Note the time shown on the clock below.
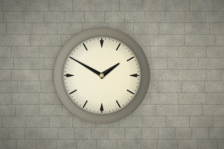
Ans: 1:50
